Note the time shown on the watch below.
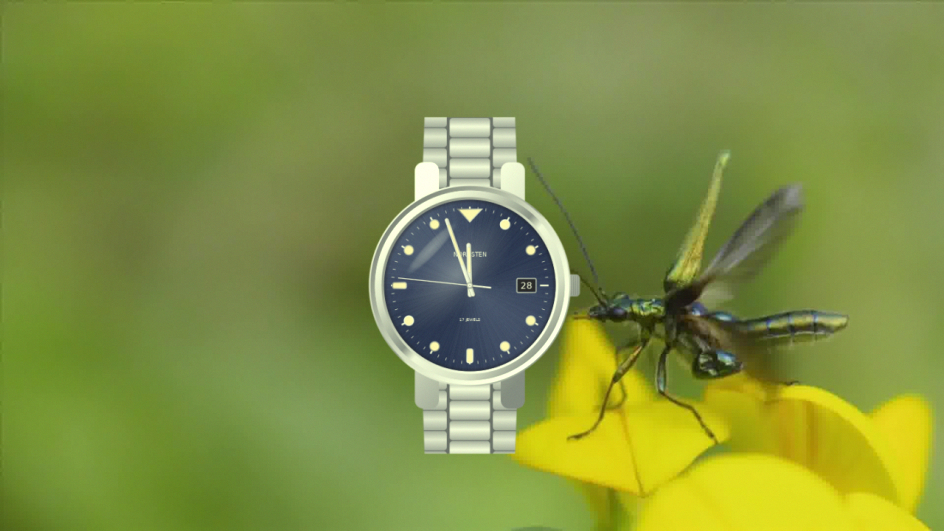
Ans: 11:56:46
